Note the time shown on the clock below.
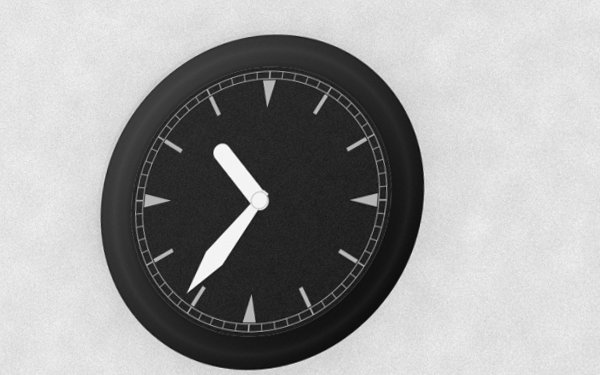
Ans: 10:36
